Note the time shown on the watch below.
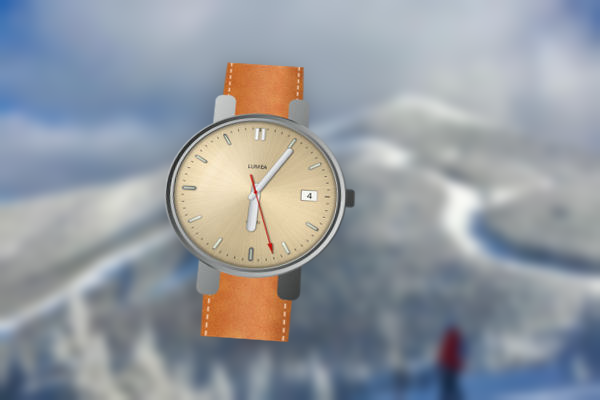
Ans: 6:05:27
